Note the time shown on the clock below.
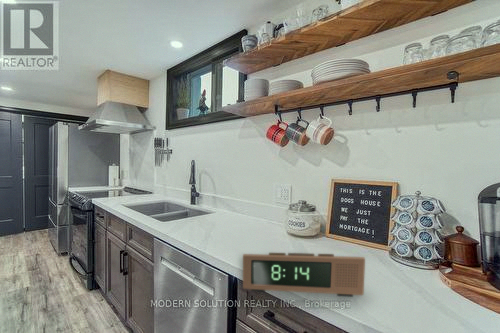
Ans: 8:14
